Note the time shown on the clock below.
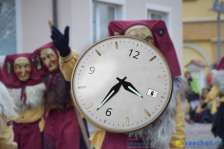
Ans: 3:33
